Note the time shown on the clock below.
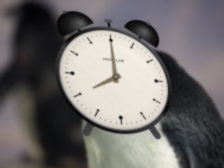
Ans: 8:00
